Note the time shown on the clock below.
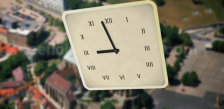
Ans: 8:58
